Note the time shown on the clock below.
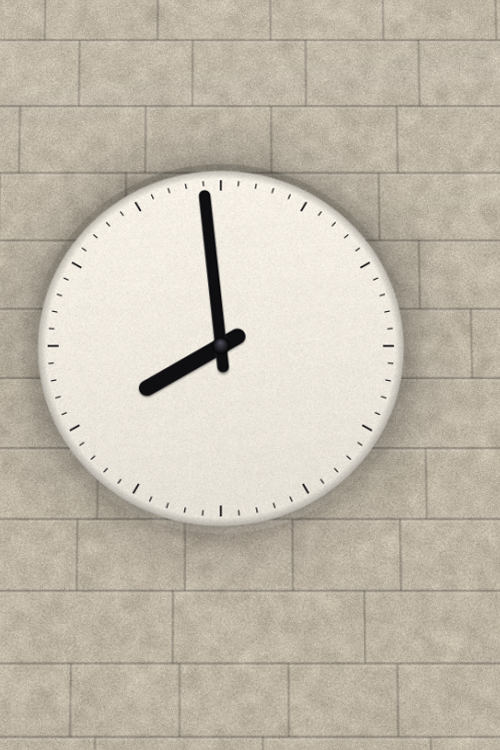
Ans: 7:59
